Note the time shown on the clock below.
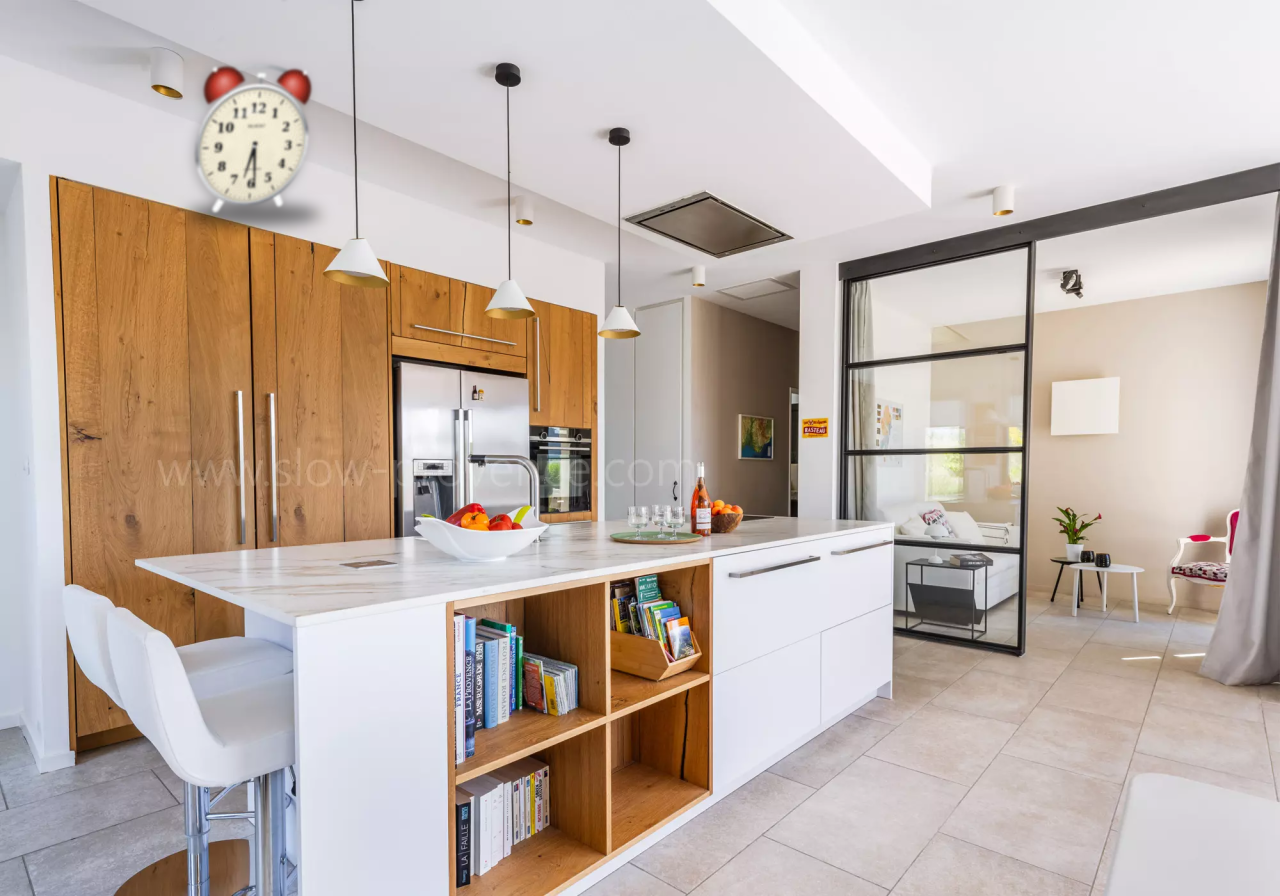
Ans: 6:29
